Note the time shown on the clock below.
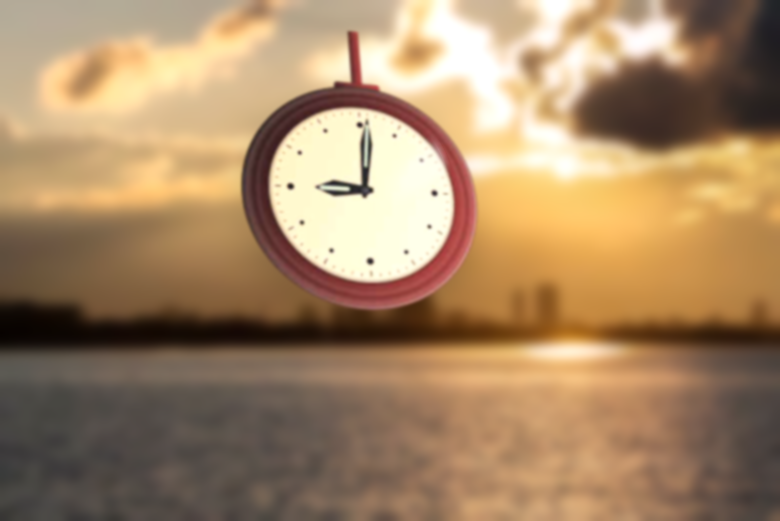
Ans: 9:01
